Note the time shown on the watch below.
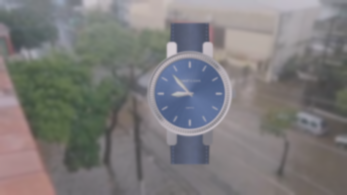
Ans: 8:53
